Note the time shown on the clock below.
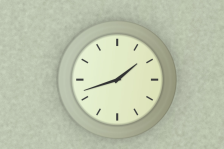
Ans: 1:42
